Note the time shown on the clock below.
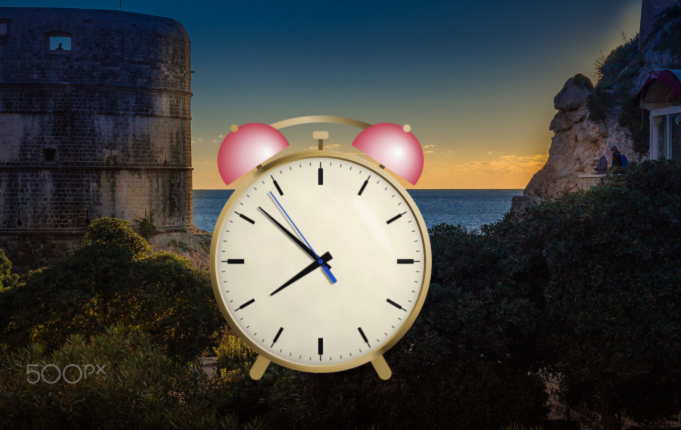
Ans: 7:51:54
